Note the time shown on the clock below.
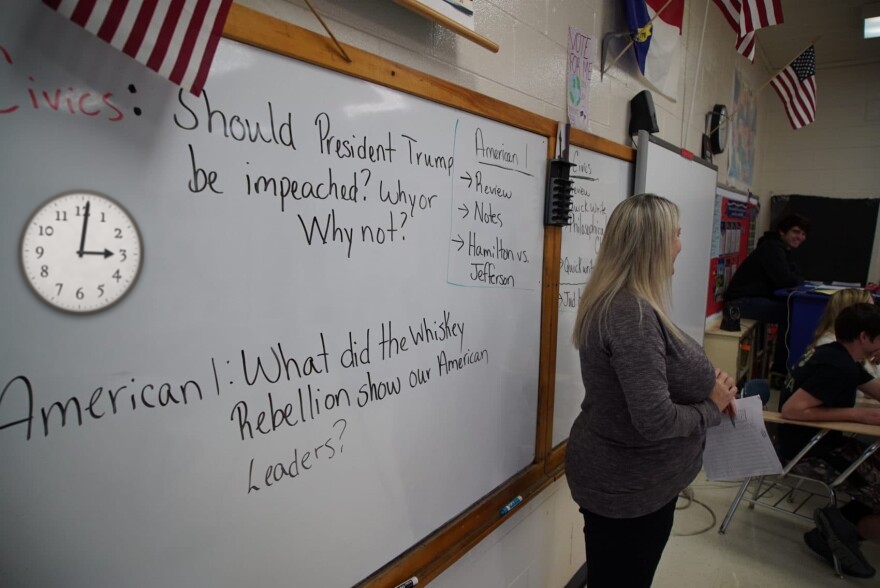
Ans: 3:01
